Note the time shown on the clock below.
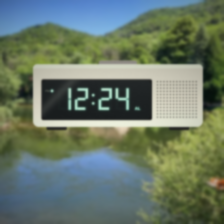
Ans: 12:24
